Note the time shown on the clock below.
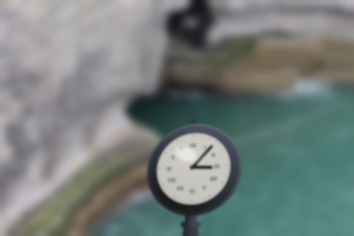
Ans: 3:07
